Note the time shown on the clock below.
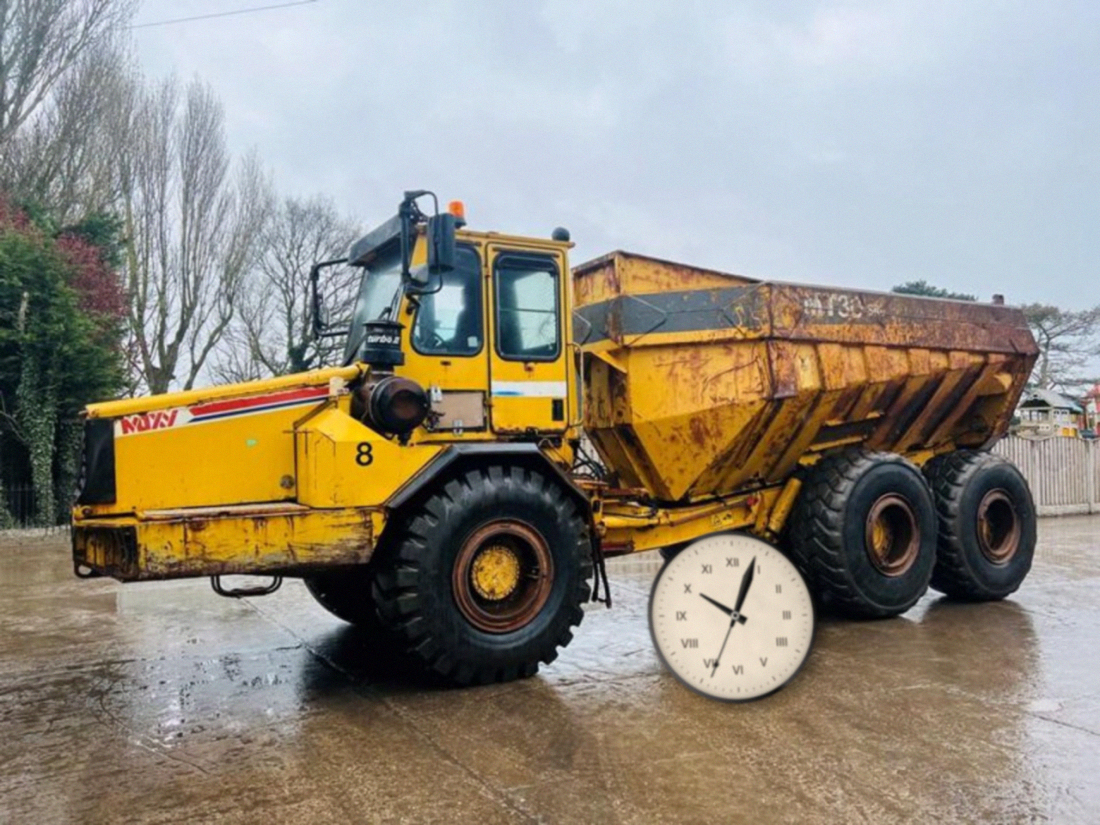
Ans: 10:03:34
